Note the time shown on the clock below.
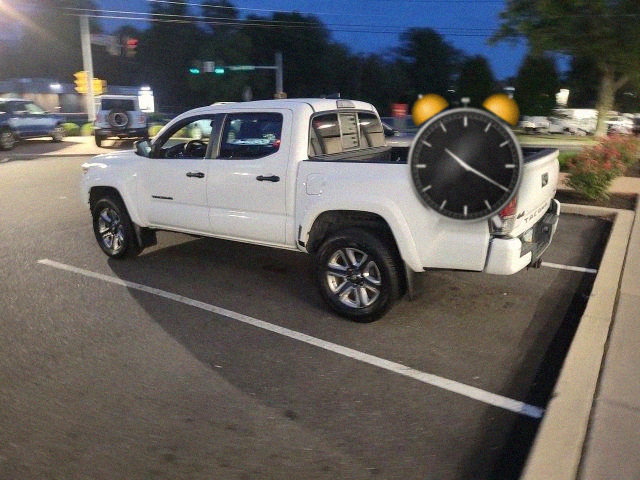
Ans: 10:20
